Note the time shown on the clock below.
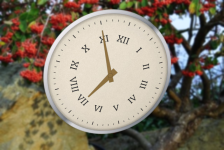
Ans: 6:55
